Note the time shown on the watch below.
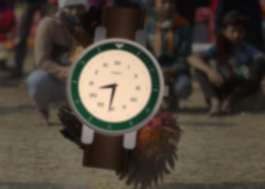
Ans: 8:31
